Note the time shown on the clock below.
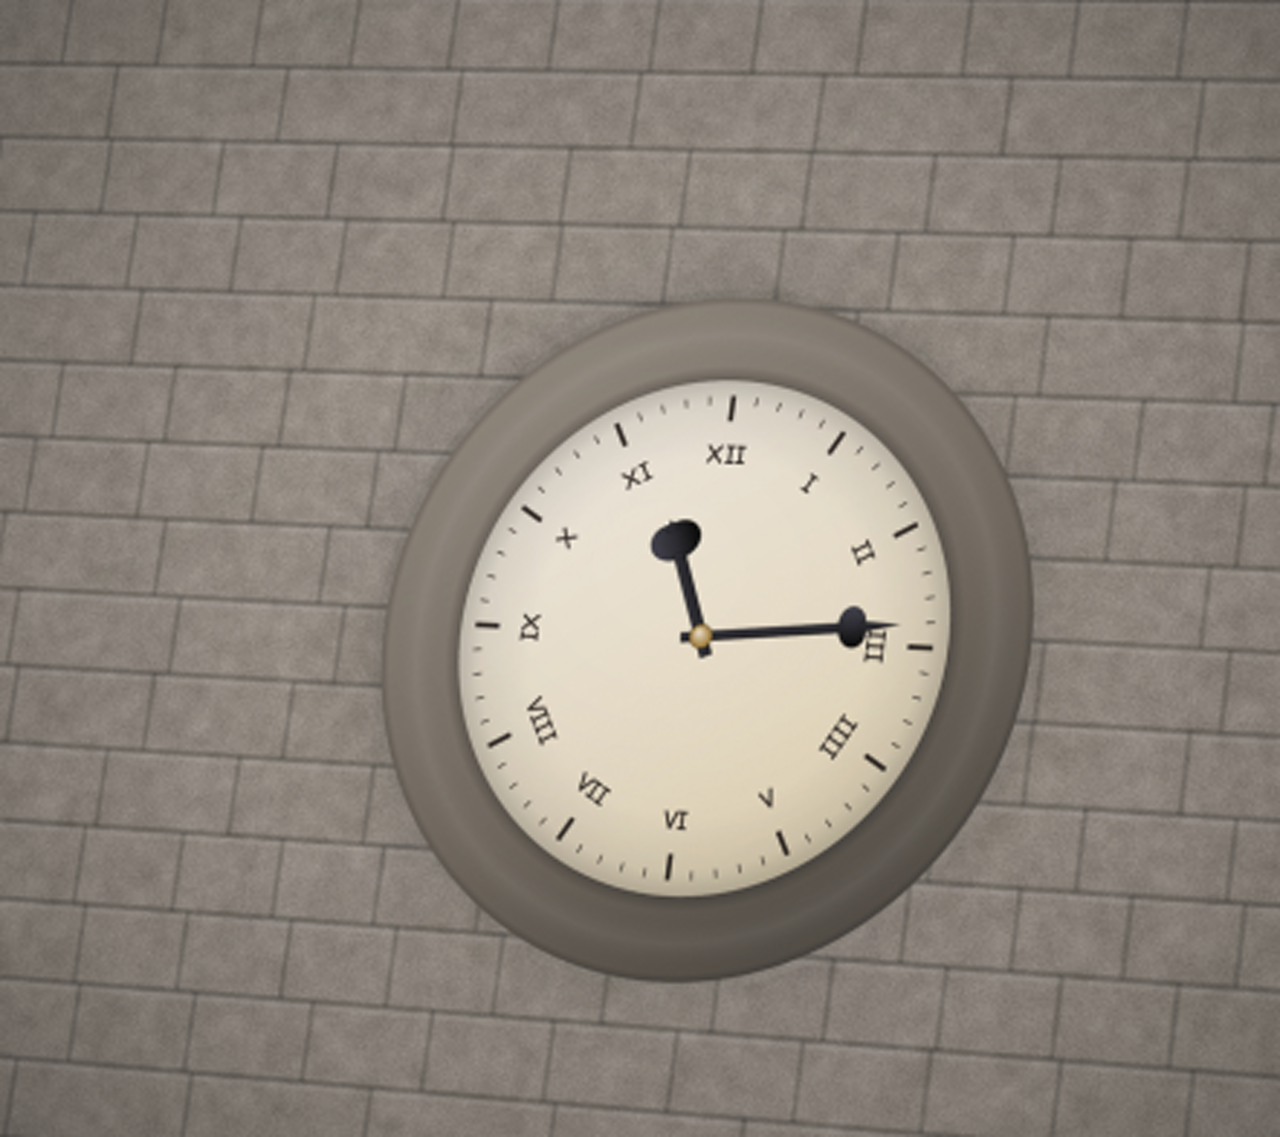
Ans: 11:14
